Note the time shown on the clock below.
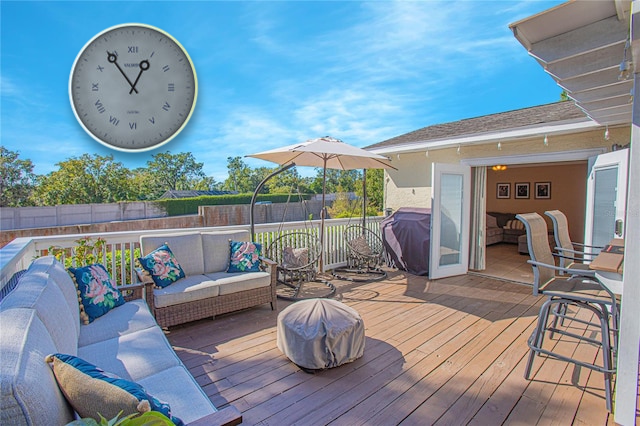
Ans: 12:54
